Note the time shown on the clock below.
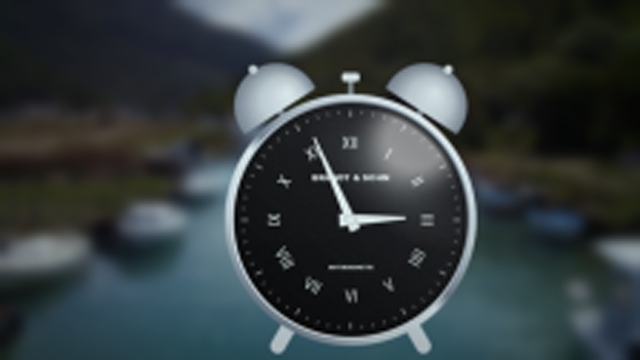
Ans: 2:56
